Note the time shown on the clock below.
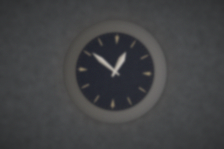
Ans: 12:51
